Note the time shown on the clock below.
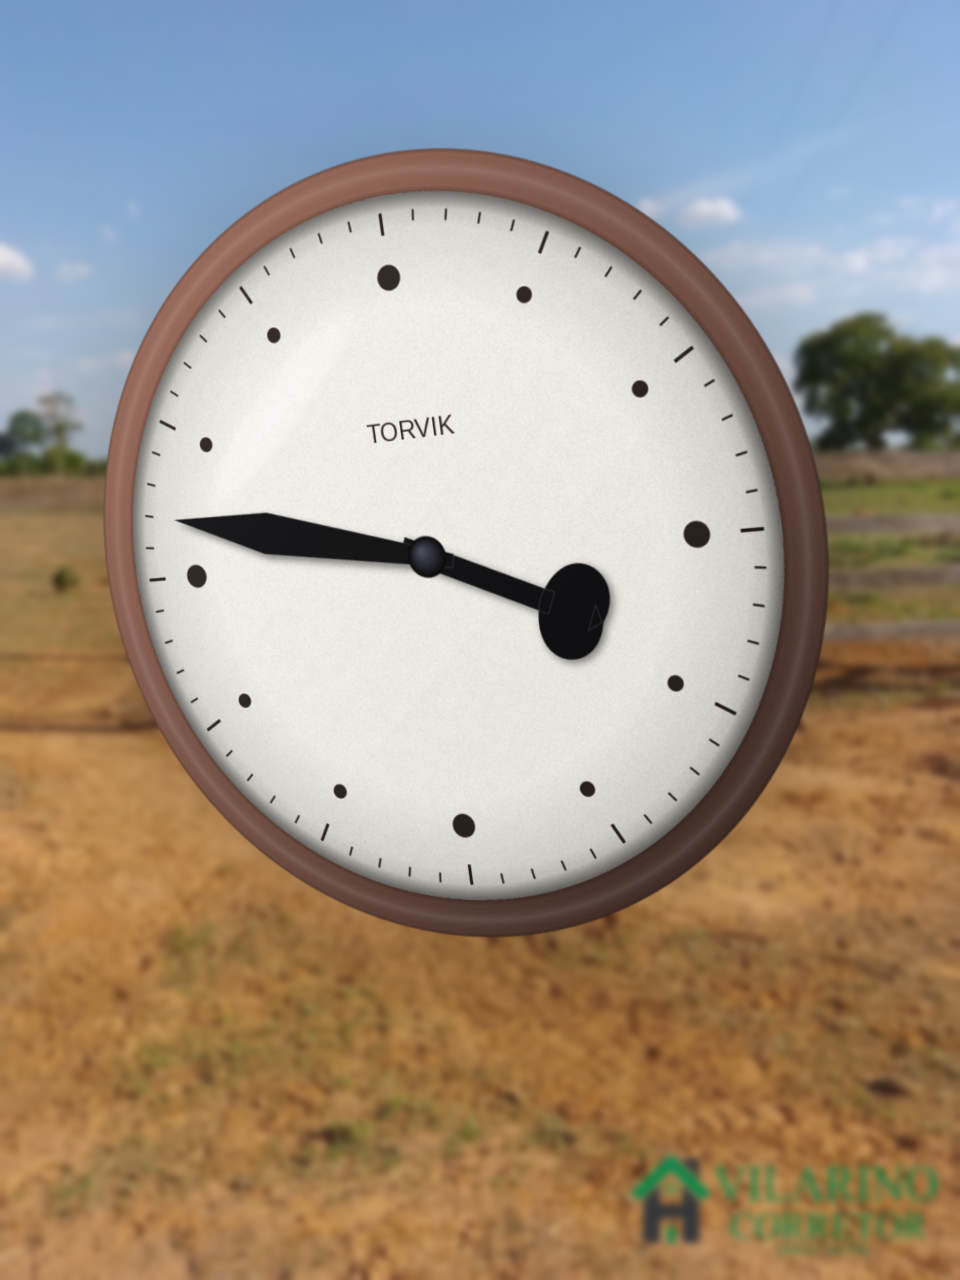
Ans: 3:47
